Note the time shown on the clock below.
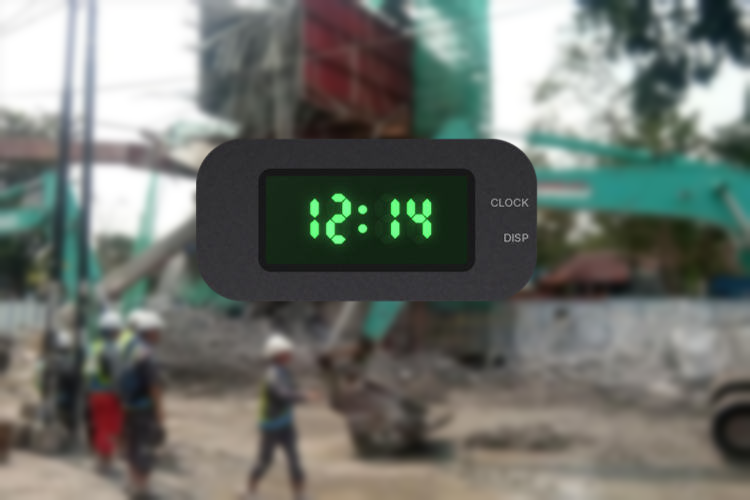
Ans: 12:14
